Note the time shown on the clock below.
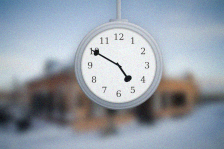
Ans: 4:50
